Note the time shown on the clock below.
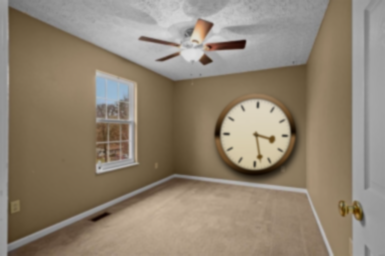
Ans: 3:28
